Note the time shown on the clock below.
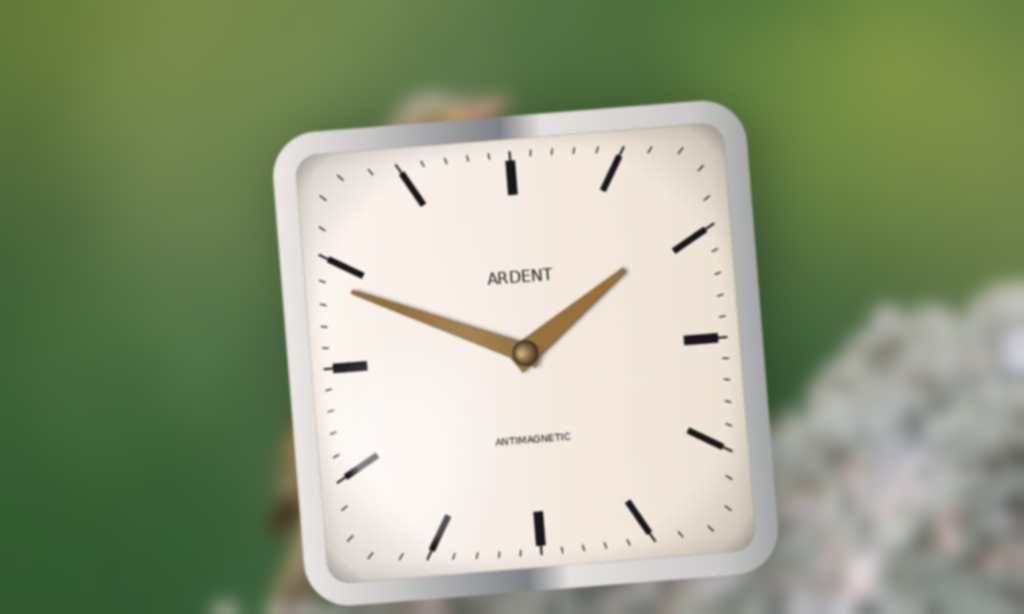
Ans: 1:49
